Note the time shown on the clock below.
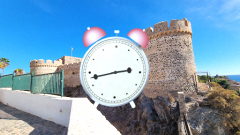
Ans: 2:43
